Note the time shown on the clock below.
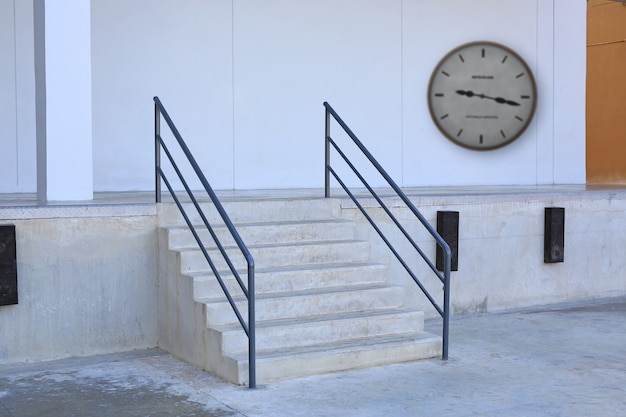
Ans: 9:17
